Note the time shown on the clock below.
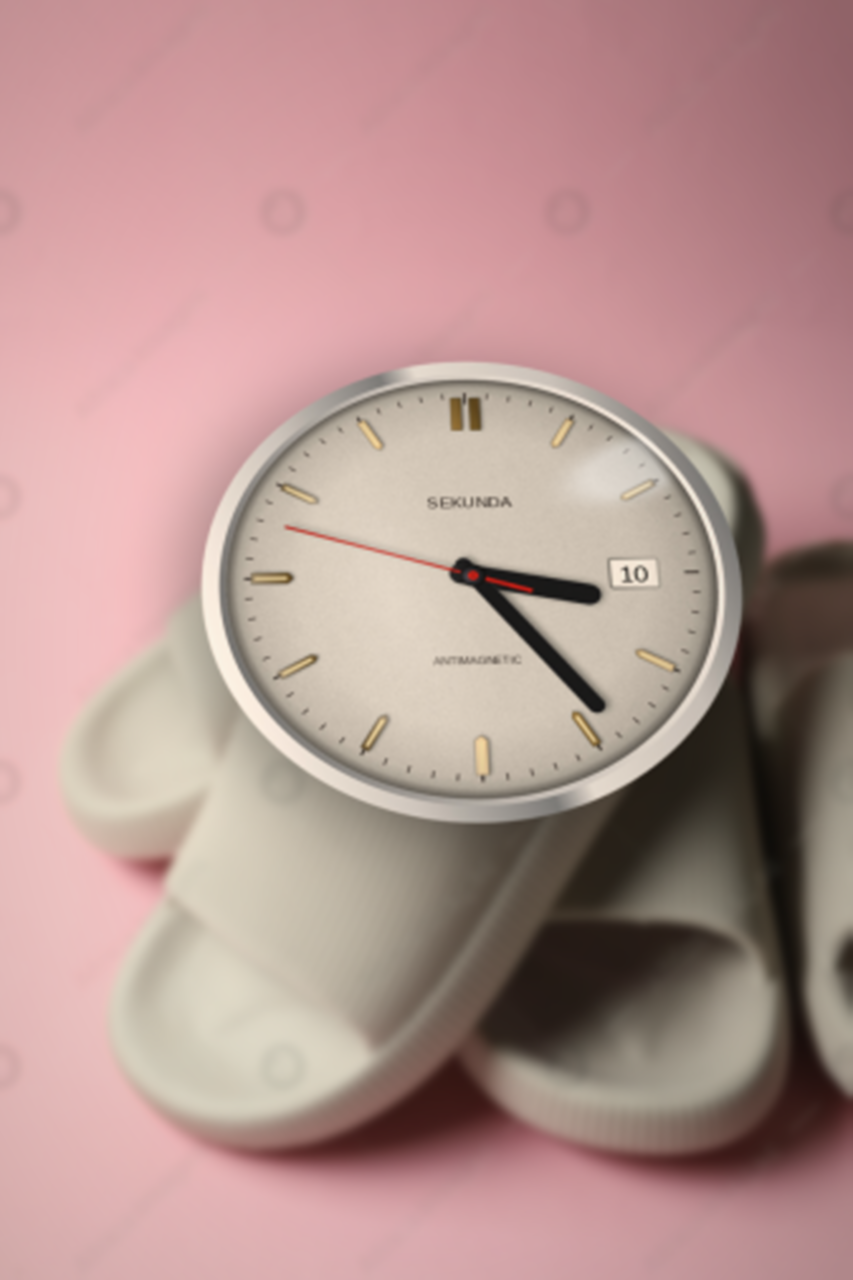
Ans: 3:23:48
